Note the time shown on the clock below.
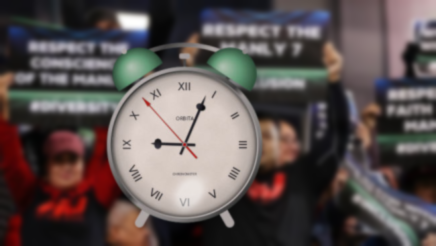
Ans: 9:03:53
